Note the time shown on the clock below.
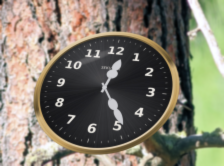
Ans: 12:24
